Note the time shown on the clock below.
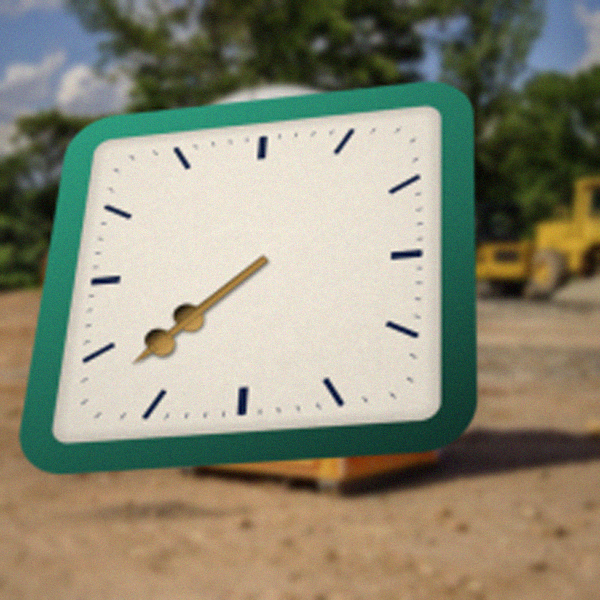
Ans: 7:38
